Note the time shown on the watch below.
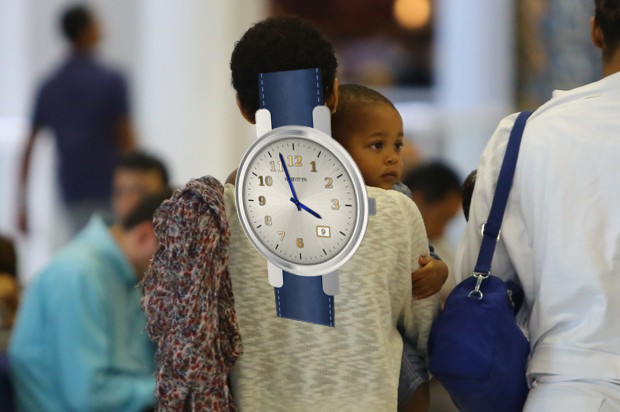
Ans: 3:57
